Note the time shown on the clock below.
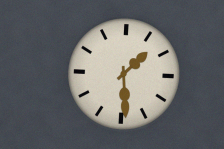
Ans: 1:29
